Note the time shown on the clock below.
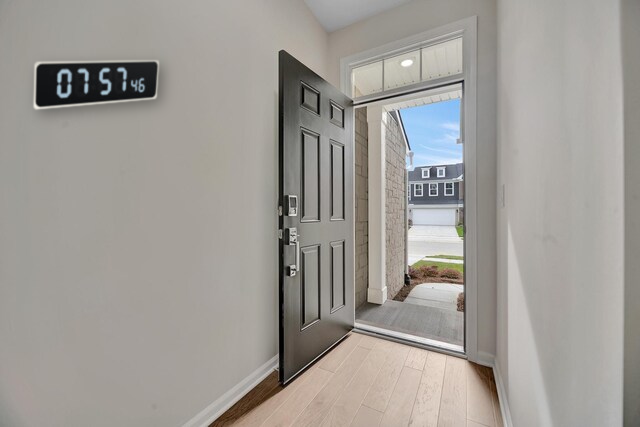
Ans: 7:57:46
